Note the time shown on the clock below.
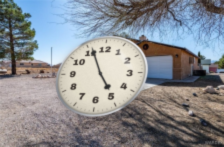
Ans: 4:56
